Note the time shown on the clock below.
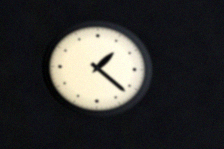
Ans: 1:22
